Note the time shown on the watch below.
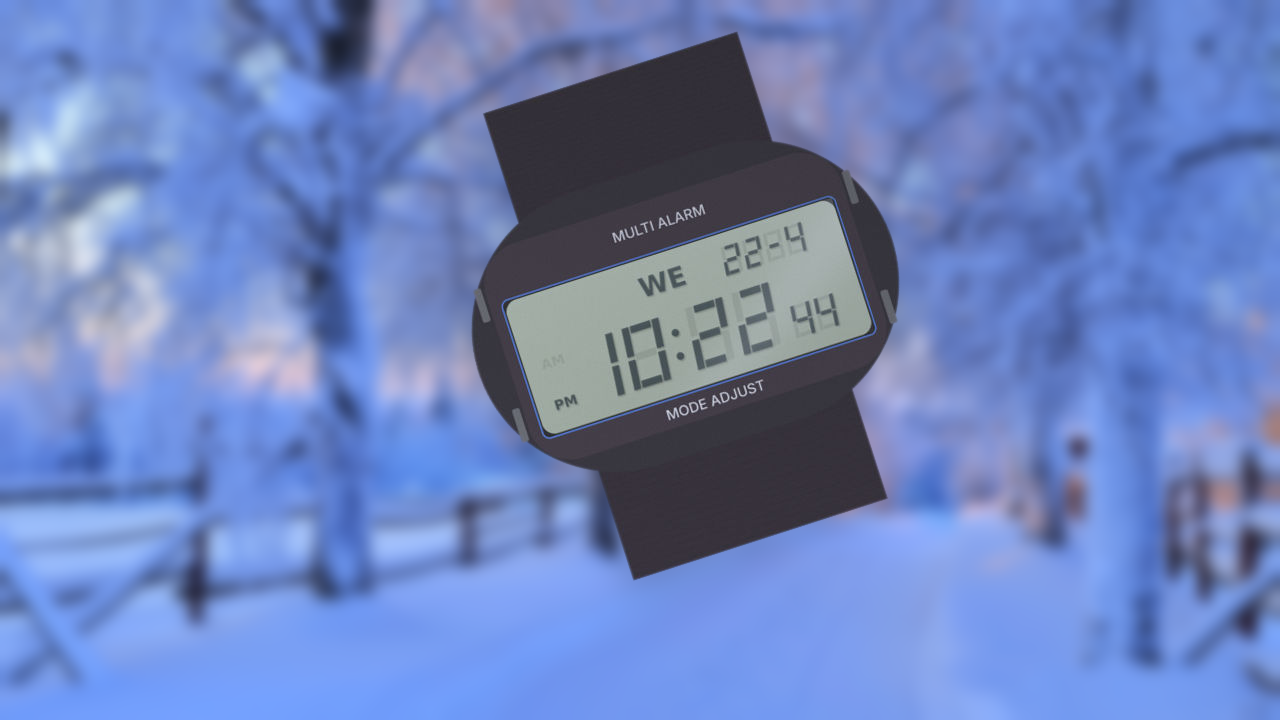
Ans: 10:22:44
